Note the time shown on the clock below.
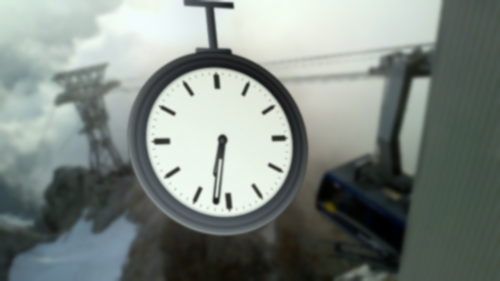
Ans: 6:32
